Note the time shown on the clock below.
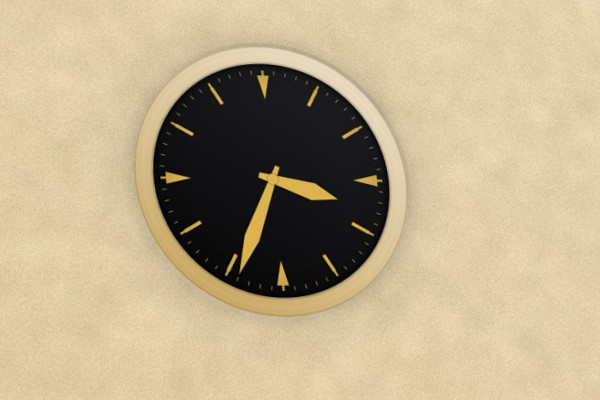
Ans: 3:34
